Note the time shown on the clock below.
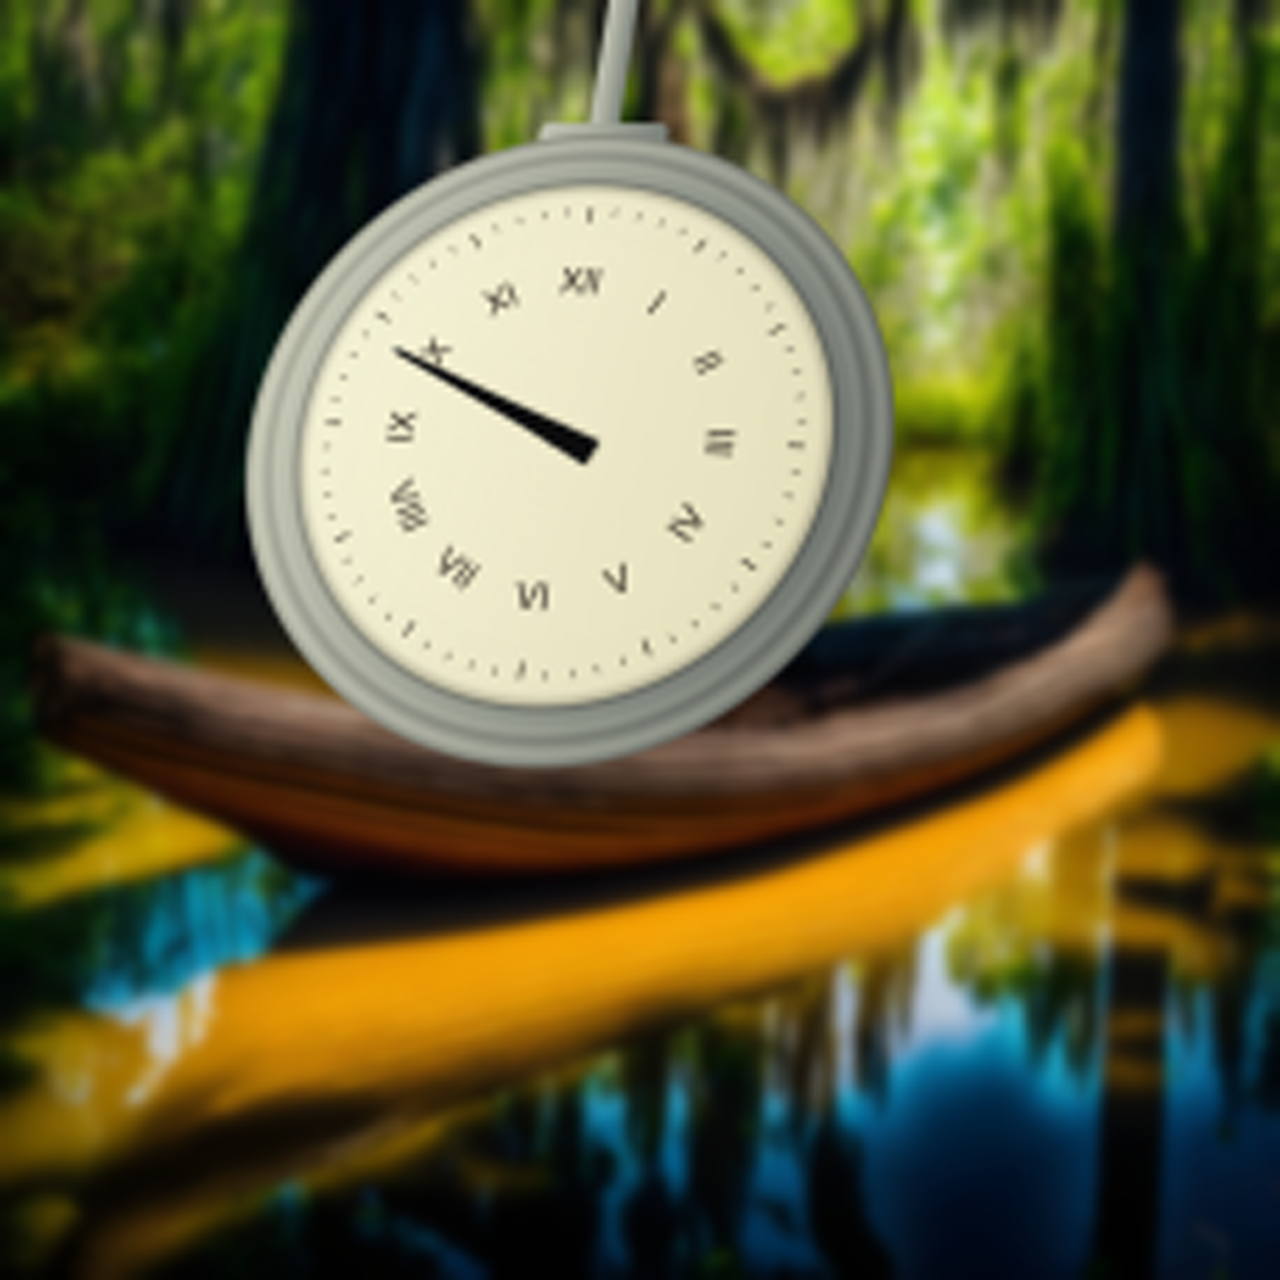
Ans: 9:49
